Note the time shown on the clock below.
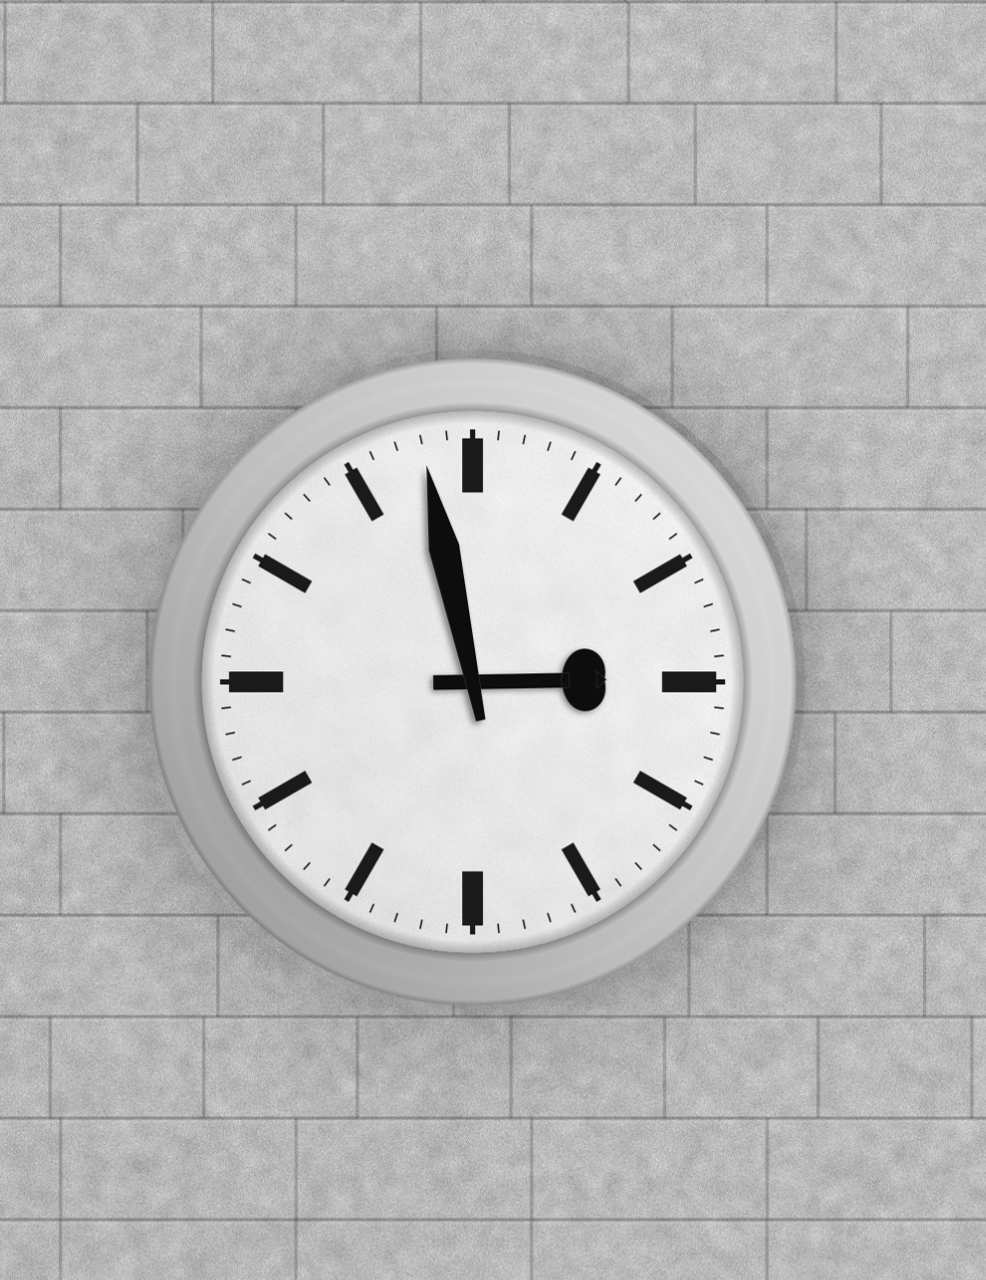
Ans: 2:58
